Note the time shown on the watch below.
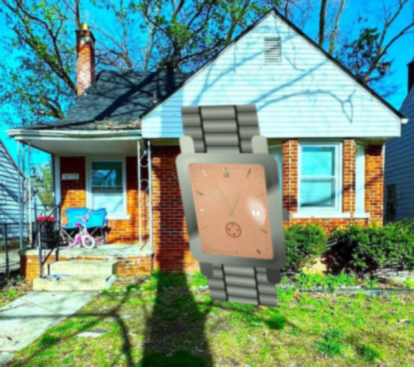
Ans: 12:56
